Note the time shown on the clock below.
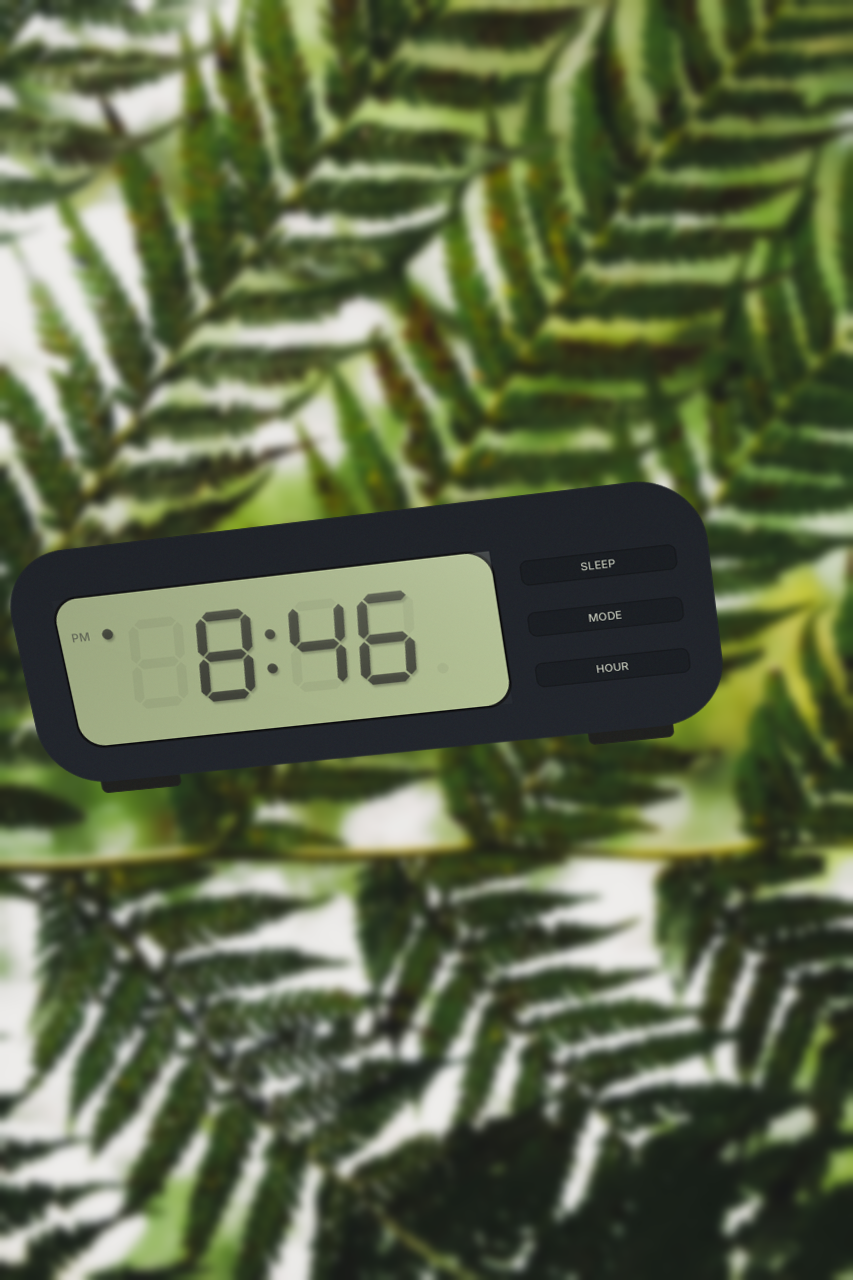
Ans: 8:46
